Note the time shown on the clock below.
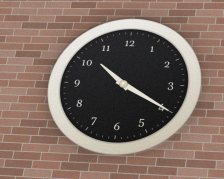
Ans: 10:20
